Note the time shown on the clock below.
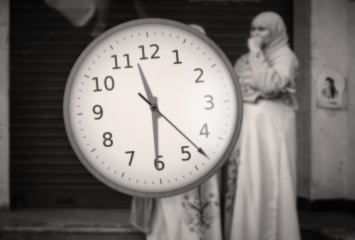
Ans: 11:30:23
